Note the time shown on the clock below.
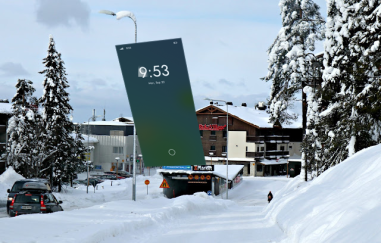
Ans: 9:53
